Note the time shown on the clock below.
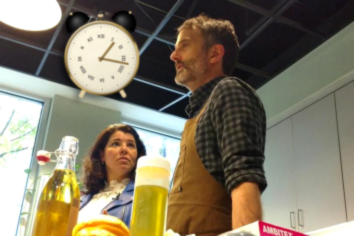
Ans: 1:17
